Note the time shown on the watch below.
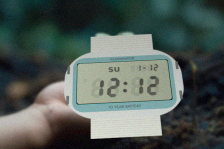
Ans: 12:12
